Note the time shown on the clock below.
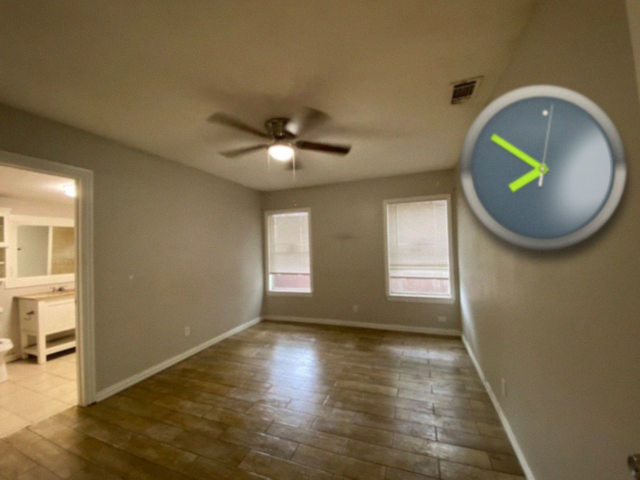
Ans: 7:50:01
